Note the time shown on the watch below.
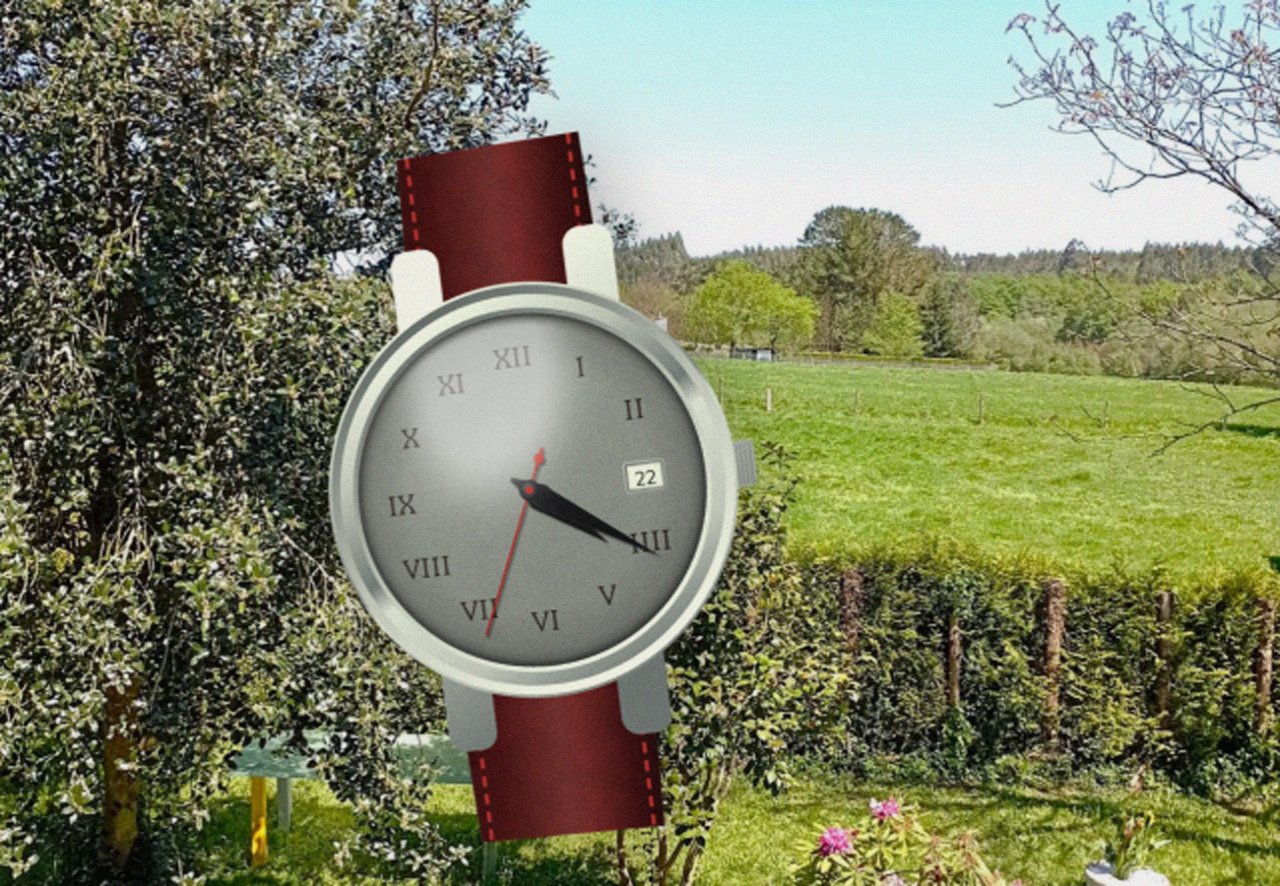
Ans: 4:20:34
